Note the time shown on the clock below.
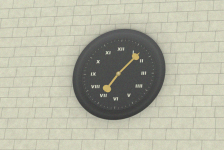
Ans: 7:07
